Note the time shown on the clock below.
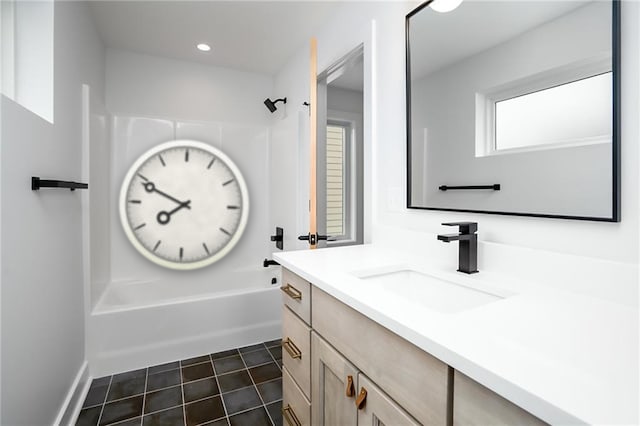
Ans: 7:49
